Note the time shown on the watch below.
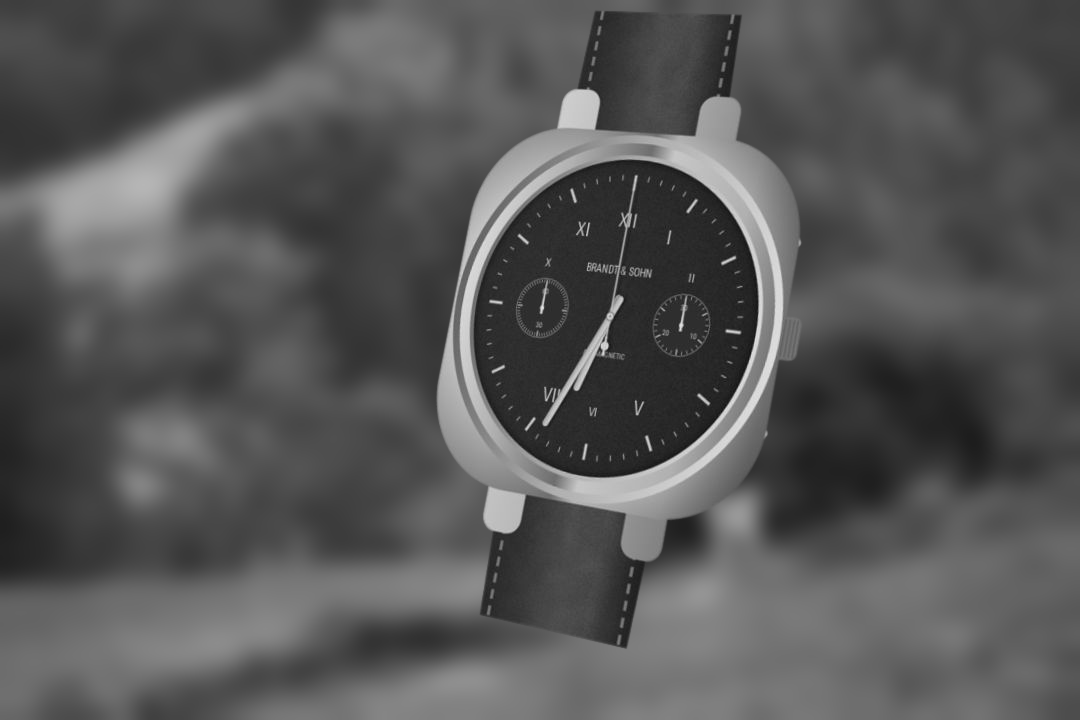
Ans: 6:34
